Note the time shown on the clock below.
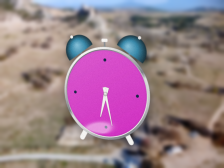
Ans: 6:28
